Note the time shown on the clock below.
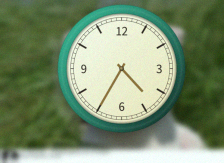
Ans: 4:35
